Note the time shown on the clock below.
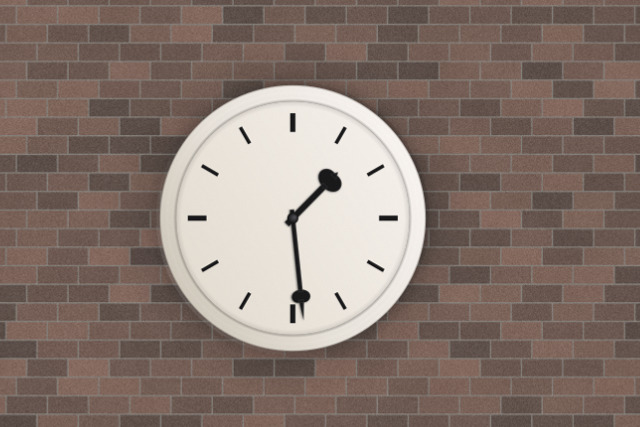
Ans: 1:29
